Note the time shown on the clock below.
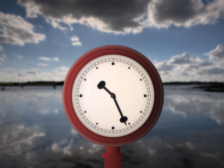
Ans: 10:26
